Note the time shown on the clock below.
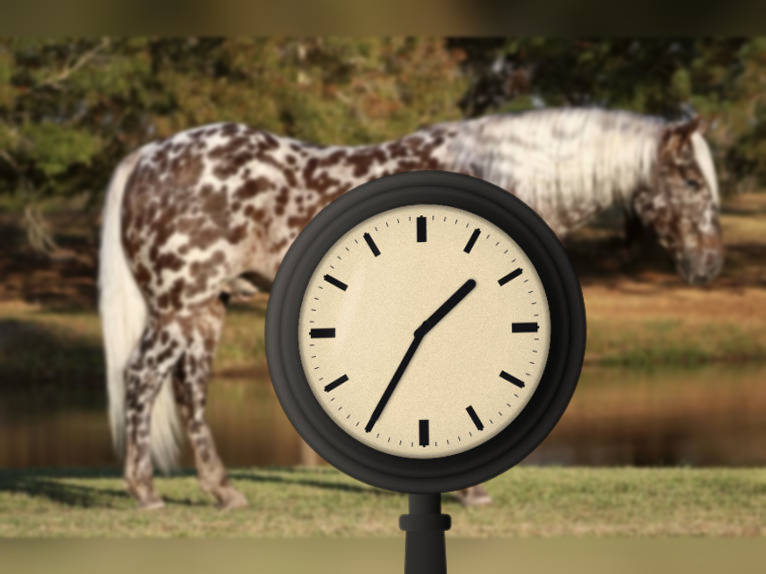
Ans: 1:35
